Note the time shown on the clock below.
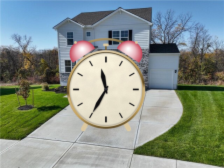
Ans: 11:35
